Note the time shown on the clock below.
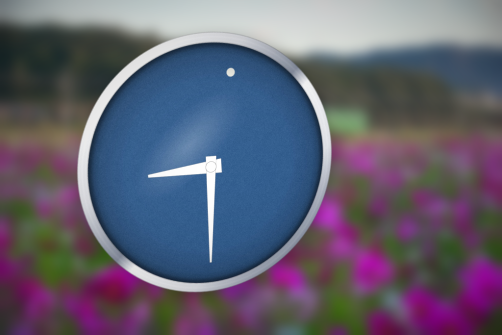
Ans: 8:28
